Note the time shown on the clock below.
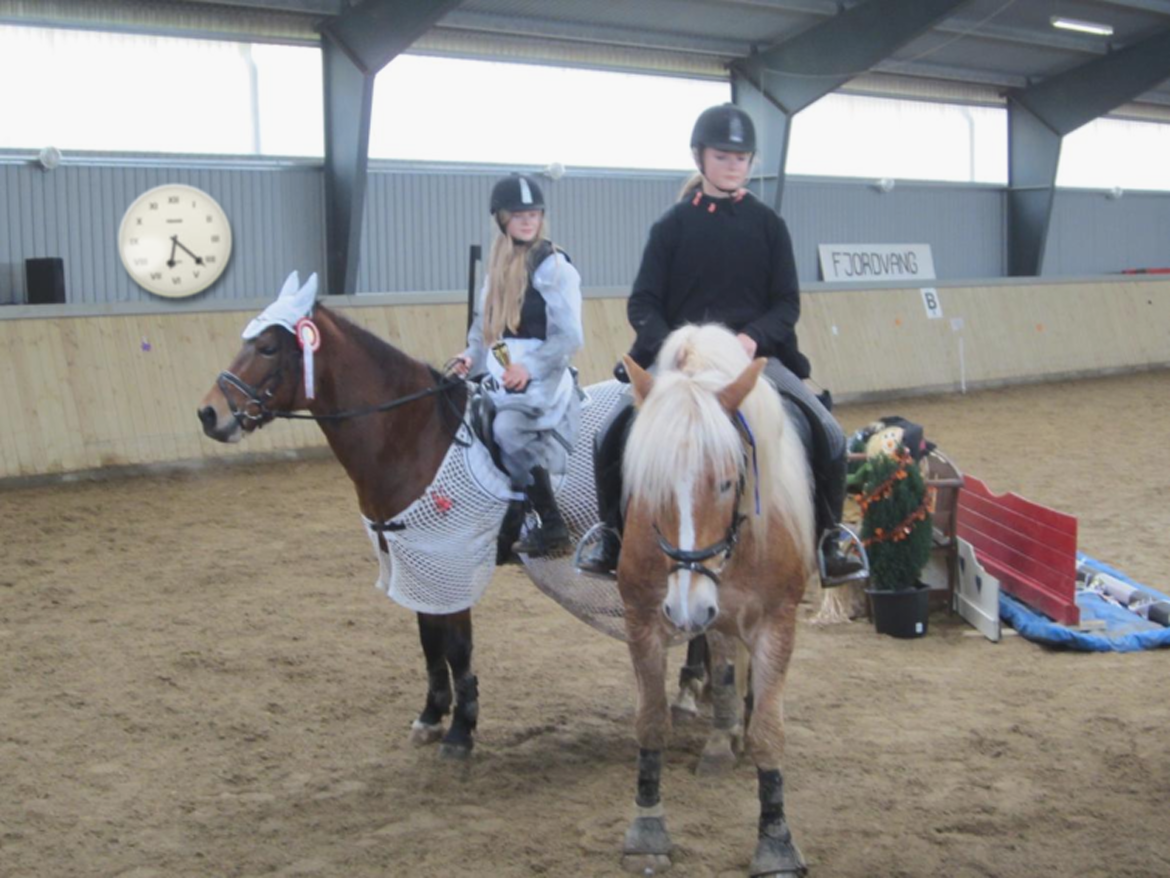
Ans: 6:22
